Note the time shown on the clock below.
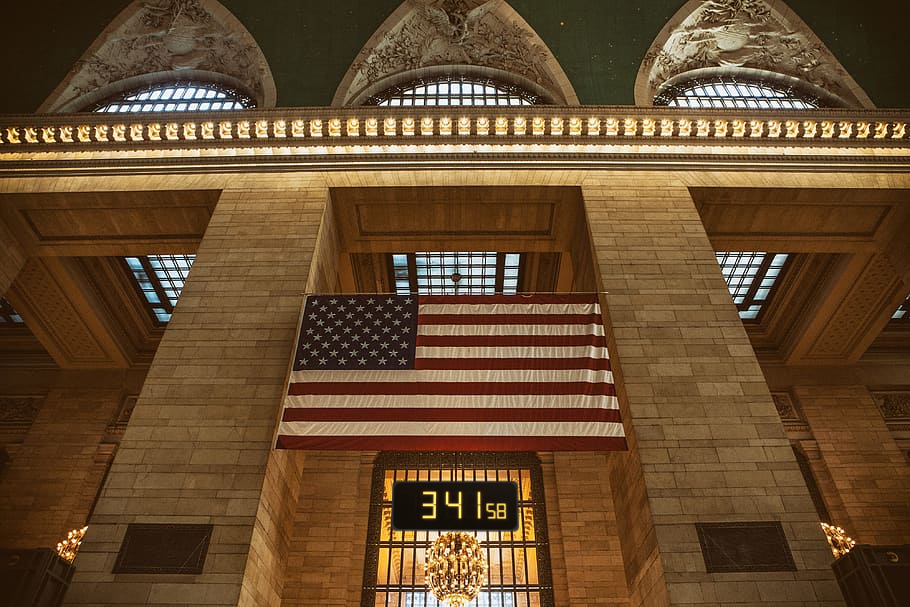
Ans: 3:41:58
